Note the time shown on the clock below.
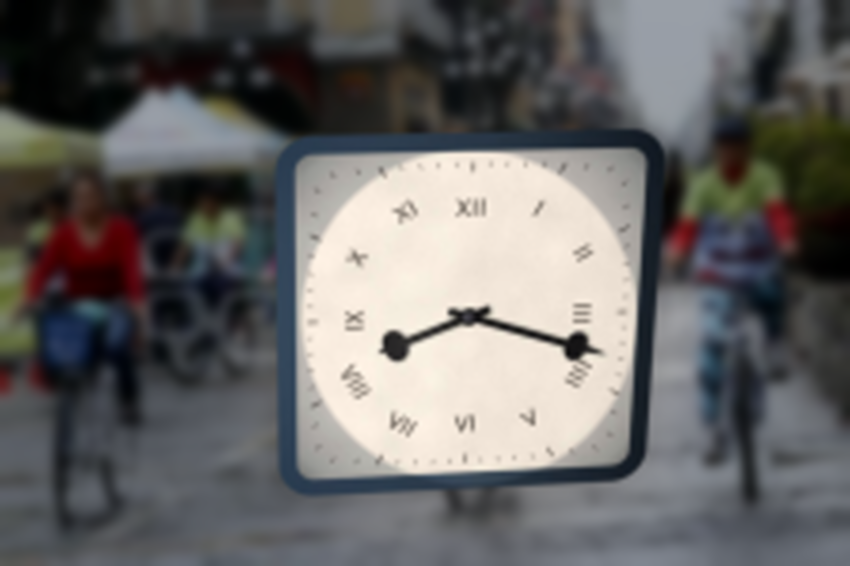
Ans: 8:18
